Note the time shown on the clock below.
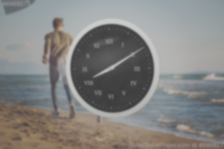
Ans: 8:10
